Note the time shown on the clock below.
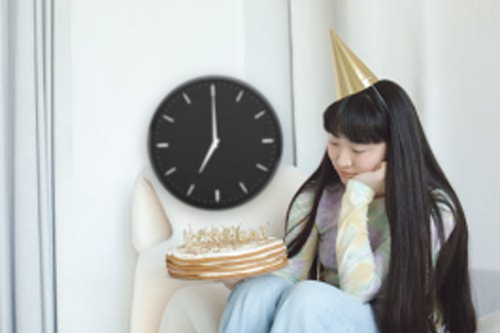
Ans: 7:00
